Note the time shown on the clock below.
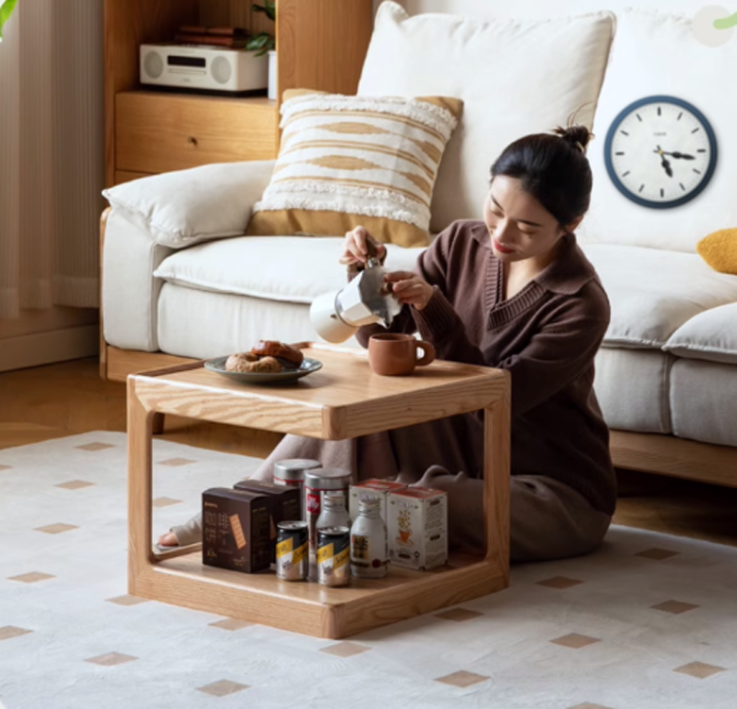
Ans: 5:17
